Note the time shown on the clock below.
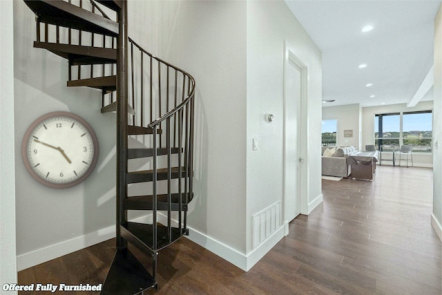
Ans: 4:49
